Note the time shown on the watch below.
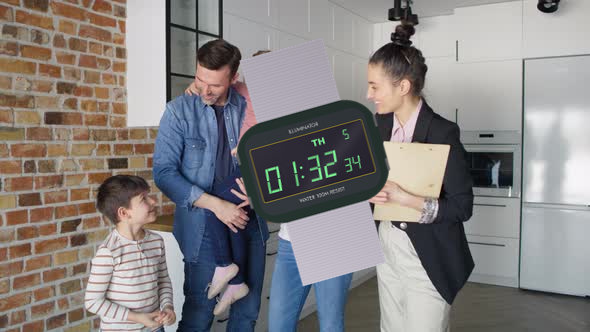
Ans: 1:32:34
